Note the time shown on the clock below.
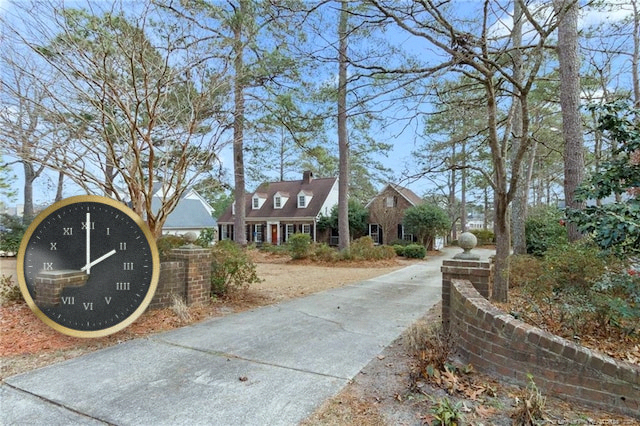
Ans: 2:00
